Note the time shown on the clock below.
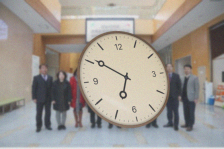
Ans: 6:51
